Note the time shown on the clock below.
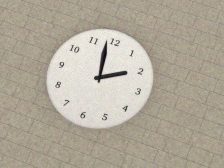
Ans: 1:58
